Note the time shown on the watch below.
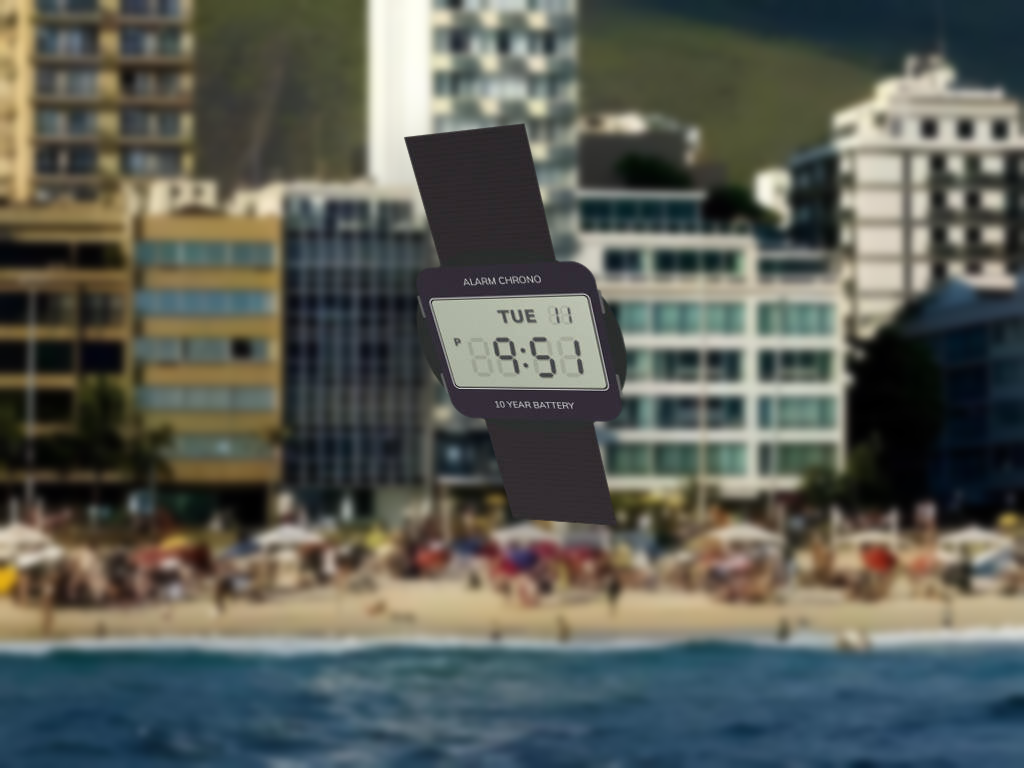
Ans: 9:51
